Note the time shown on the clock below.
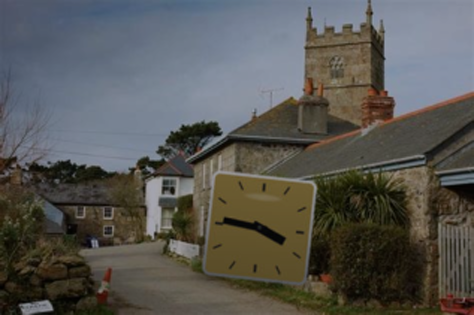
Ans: 3:46
